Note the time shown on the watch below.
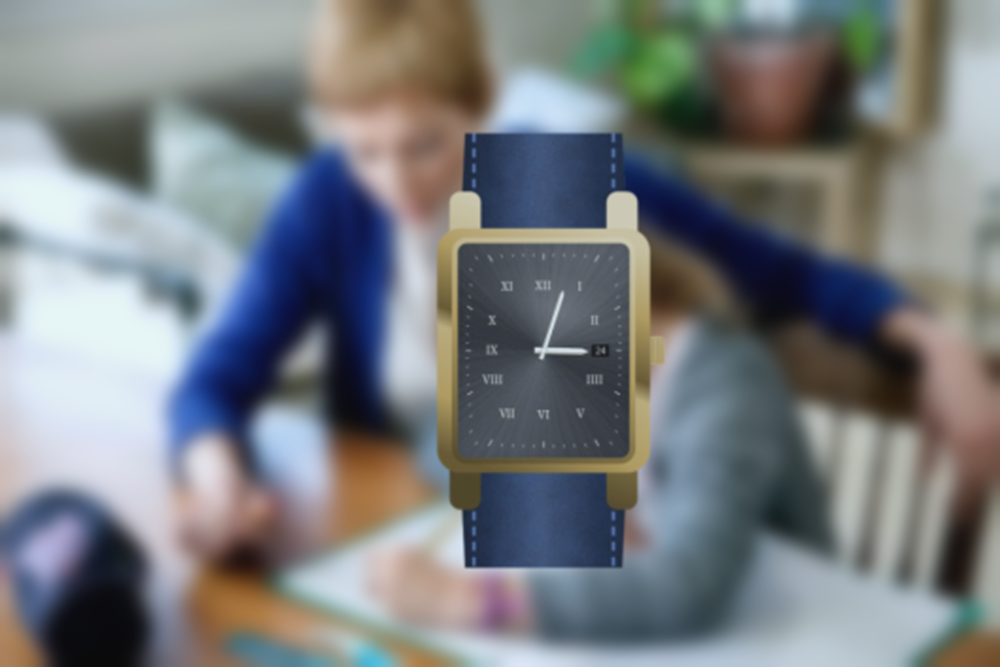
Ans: 3:03
